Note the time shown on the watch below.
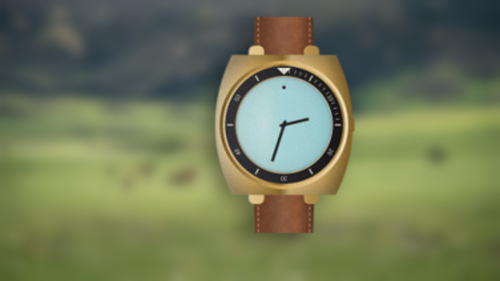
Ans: 2:33
